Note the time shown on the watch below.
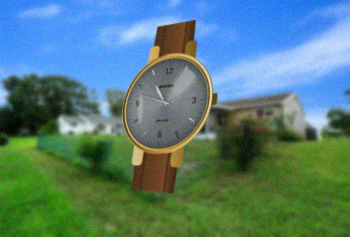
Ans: 10:48
